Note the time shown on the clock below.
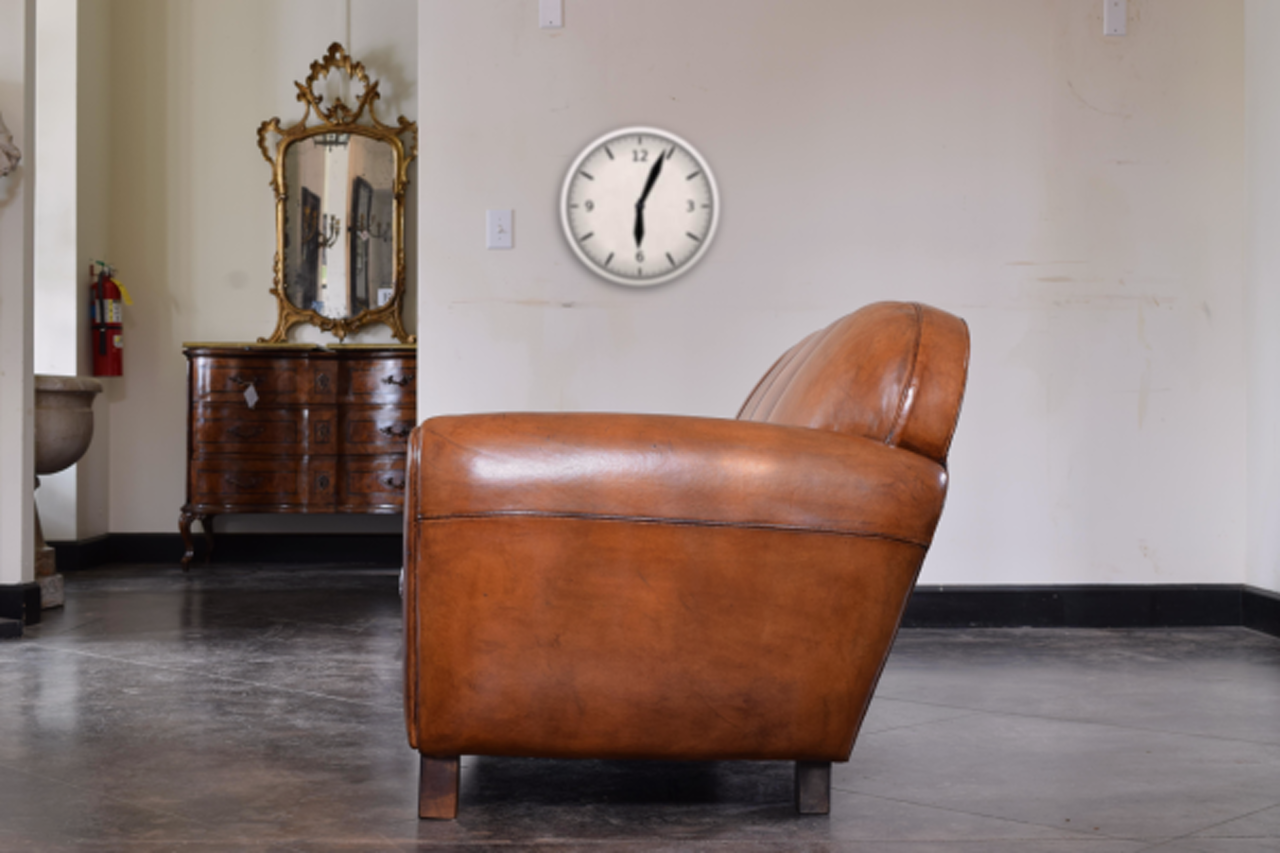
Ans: 6:04
